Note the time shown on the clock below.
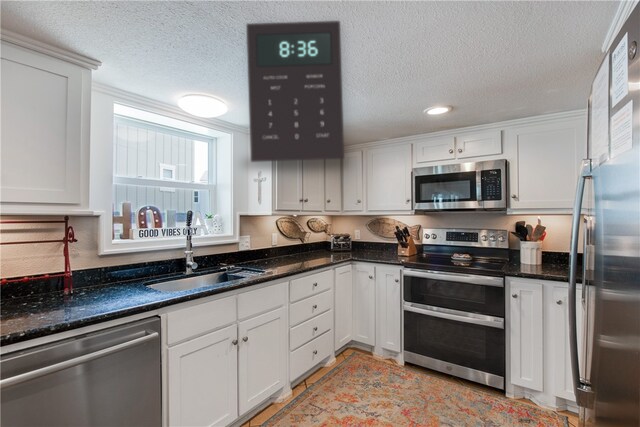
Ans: 8:36
